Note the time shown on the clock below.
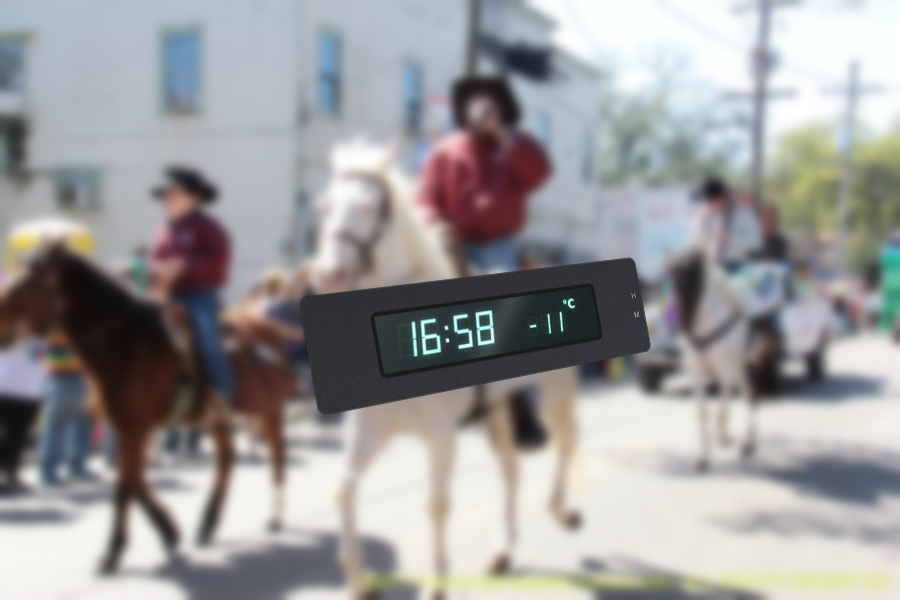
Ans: 16:58
